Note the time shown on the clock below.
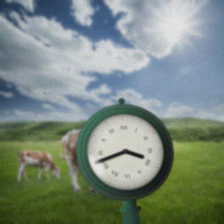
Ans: 3:42
